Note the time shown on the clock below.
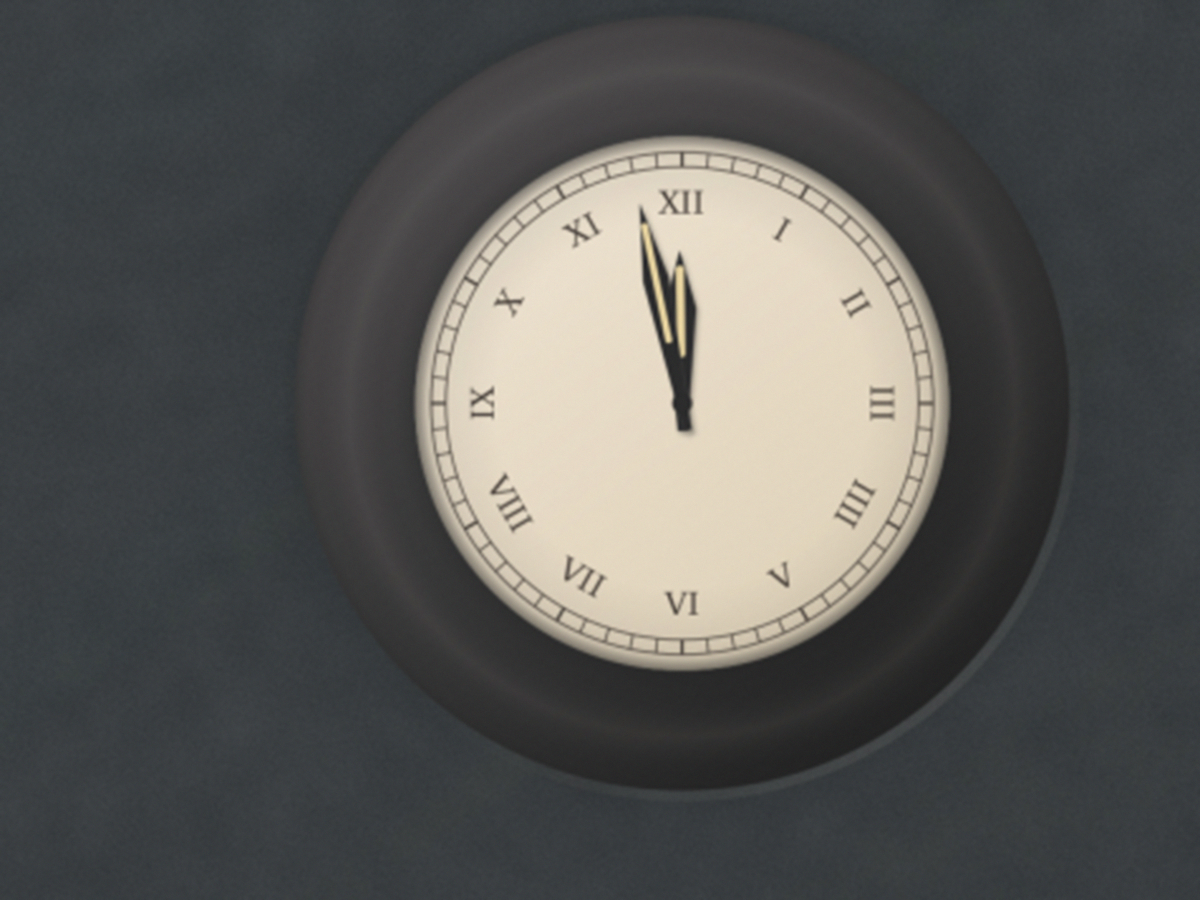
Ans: 11:58
